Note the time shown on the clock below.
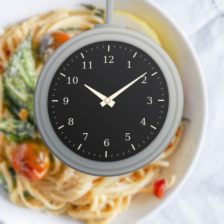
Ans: 10:09
